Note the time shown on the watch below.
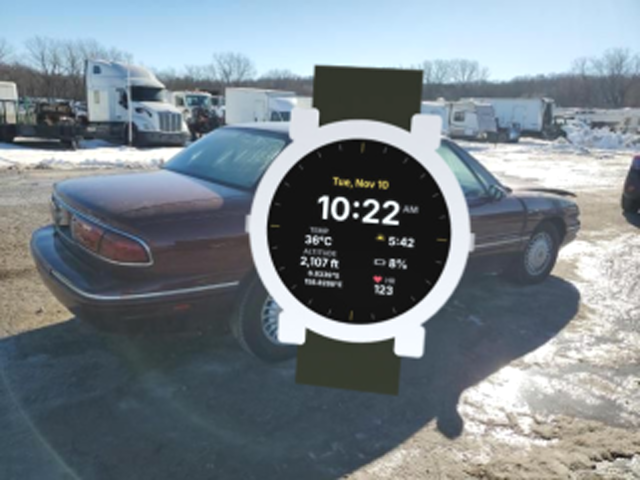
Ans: 10:22
